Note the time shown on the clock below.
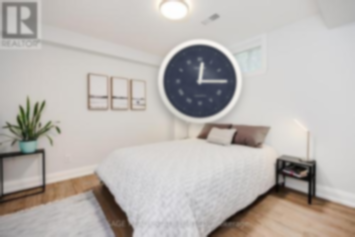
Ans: 12:15
